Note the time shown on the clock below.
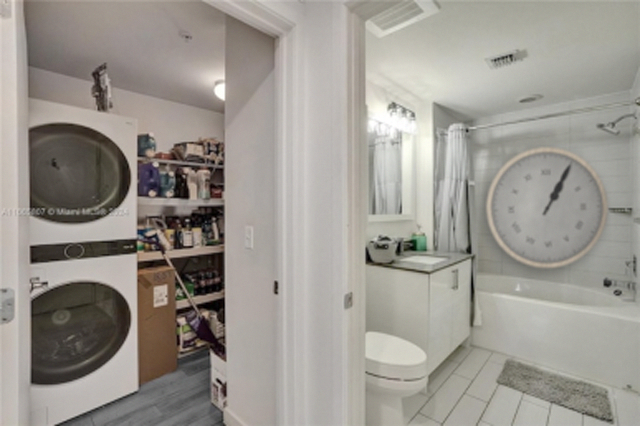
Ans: 1:05
